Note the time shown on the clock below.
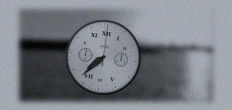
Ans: 7:37
